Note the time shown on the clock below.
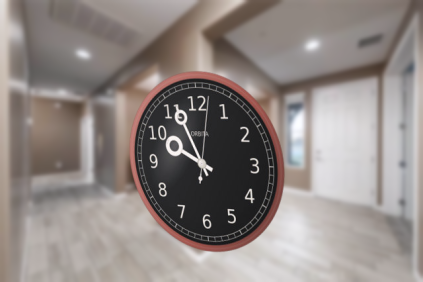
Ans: 9:56:02
